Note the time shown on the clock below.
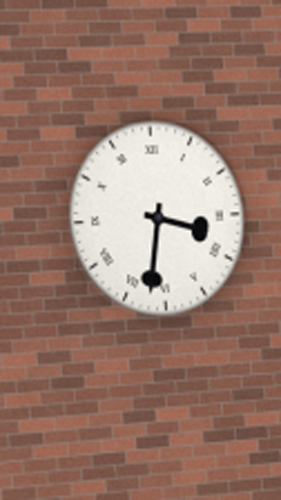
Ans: 3:32
